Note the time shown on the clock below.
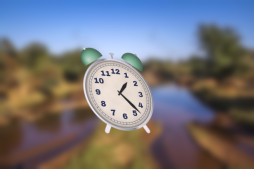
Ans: 1:23
